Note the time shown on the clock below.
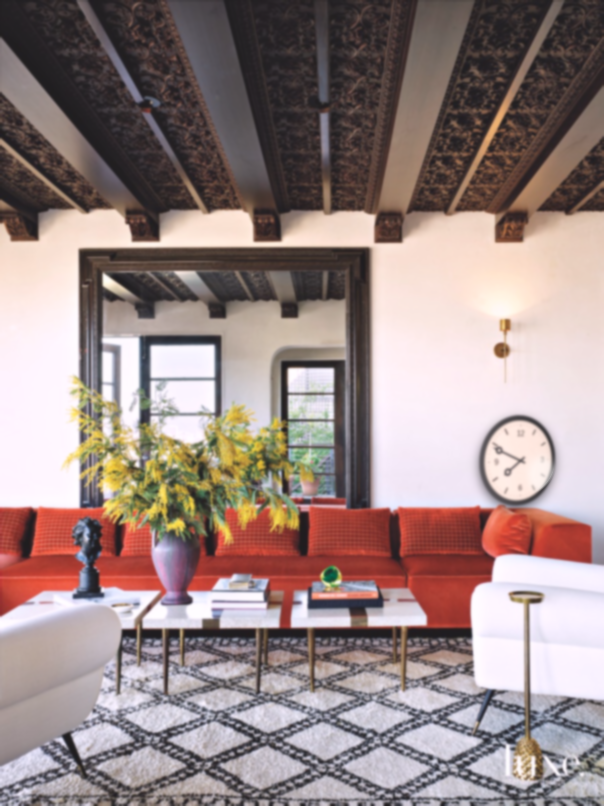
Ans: 7:49
